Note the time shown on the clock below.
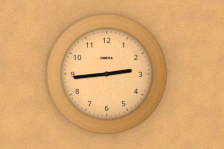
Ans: 2:44
